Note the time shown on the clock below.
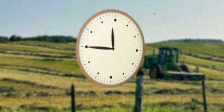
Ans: 11:45
